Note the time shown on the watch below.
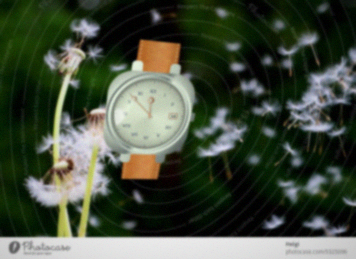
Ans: 11:52
